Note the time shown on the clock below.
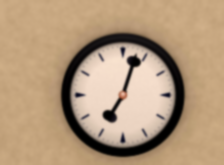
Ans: 7:03
